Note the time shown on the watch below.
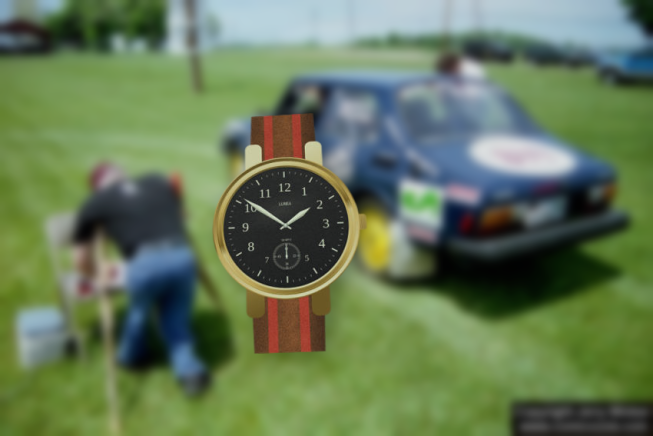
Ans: 1:51
